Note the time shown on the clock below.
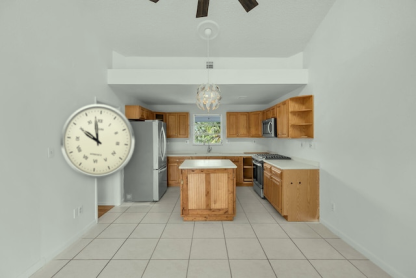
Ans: 9:58
